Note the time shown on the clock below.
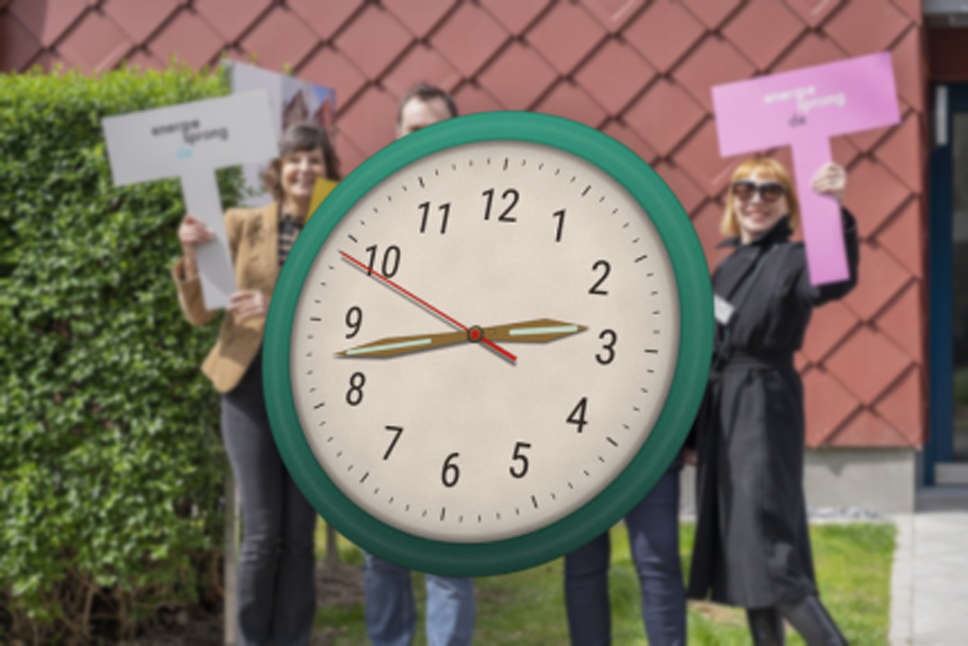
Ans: 2:42:49
